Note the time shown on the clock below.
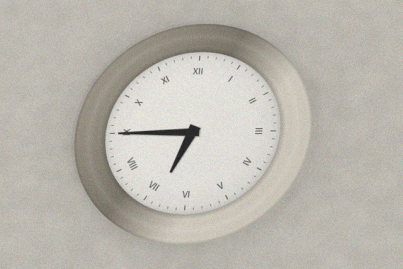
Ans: 6:45
